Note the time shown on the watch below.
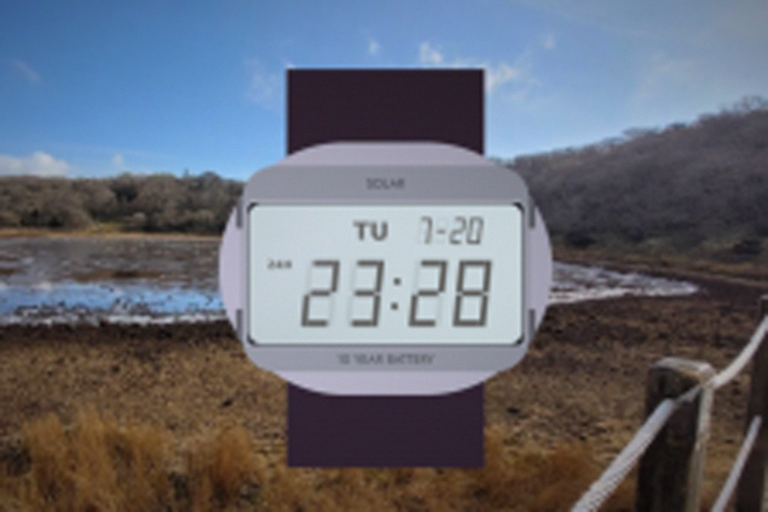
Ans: 23:28
